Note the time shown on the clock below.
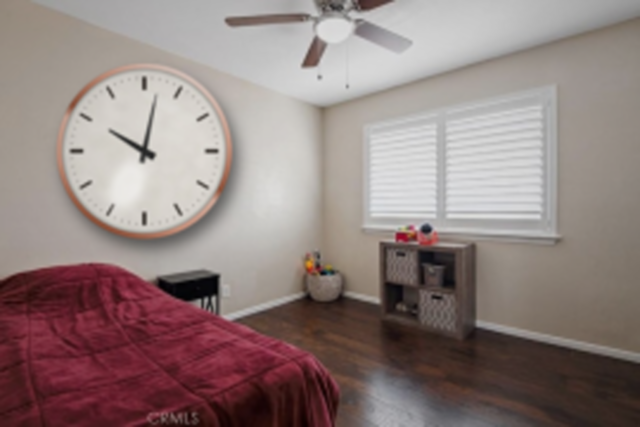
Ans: 10:02
